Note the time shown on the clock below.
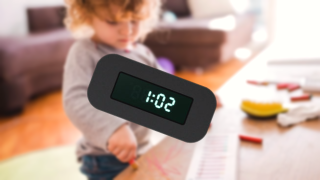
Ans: 1:02
